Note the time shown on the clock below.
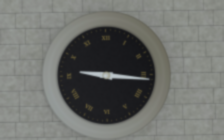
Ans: 9:16
